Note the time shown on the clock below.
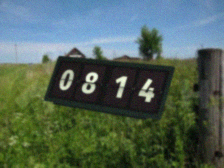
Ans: 8:14
